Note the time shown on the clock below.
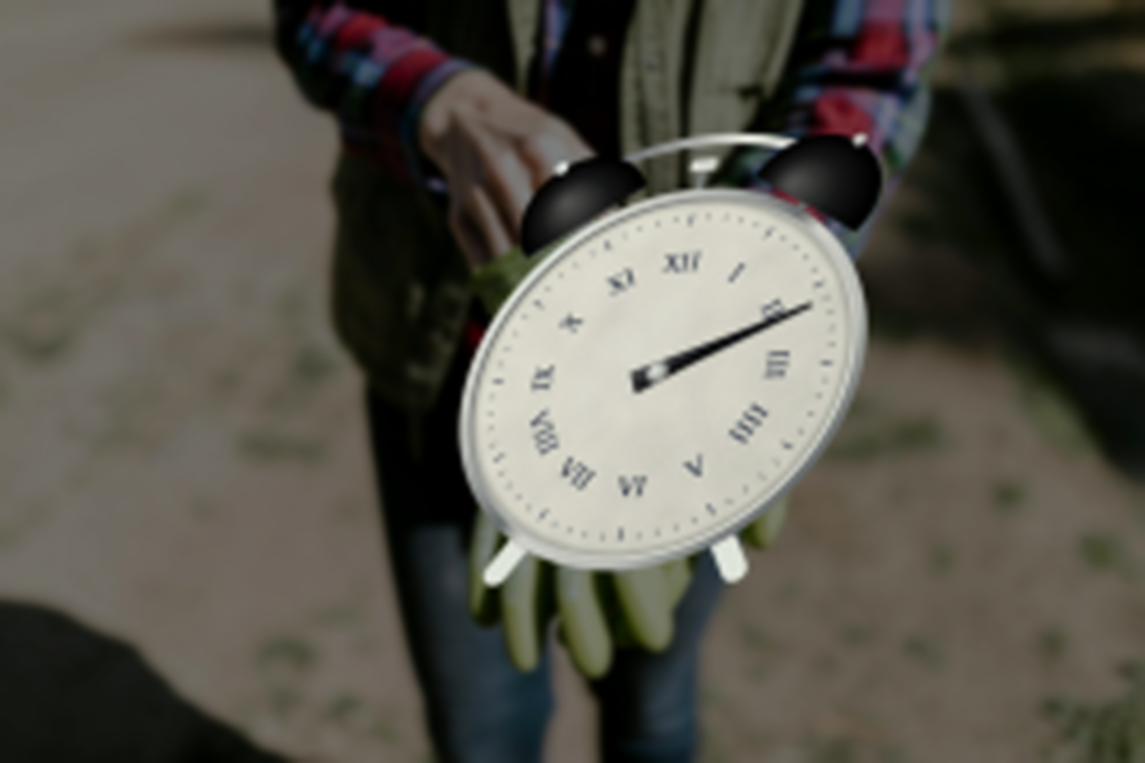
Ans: 2:11
